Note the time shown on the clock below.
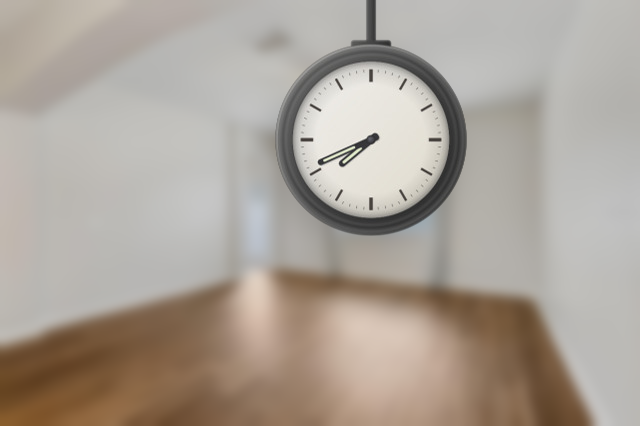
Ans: 7:41
